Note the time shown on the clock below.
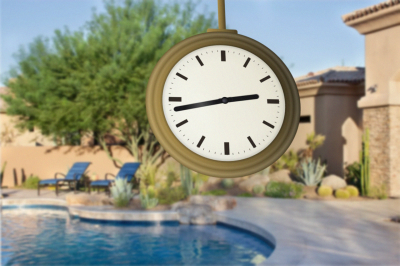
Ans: 2:43
